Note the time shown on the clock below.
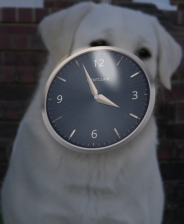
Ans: 3:56
